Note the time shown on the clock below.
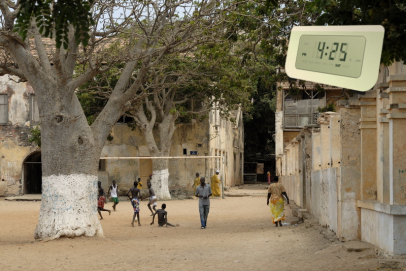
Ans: 4:25
